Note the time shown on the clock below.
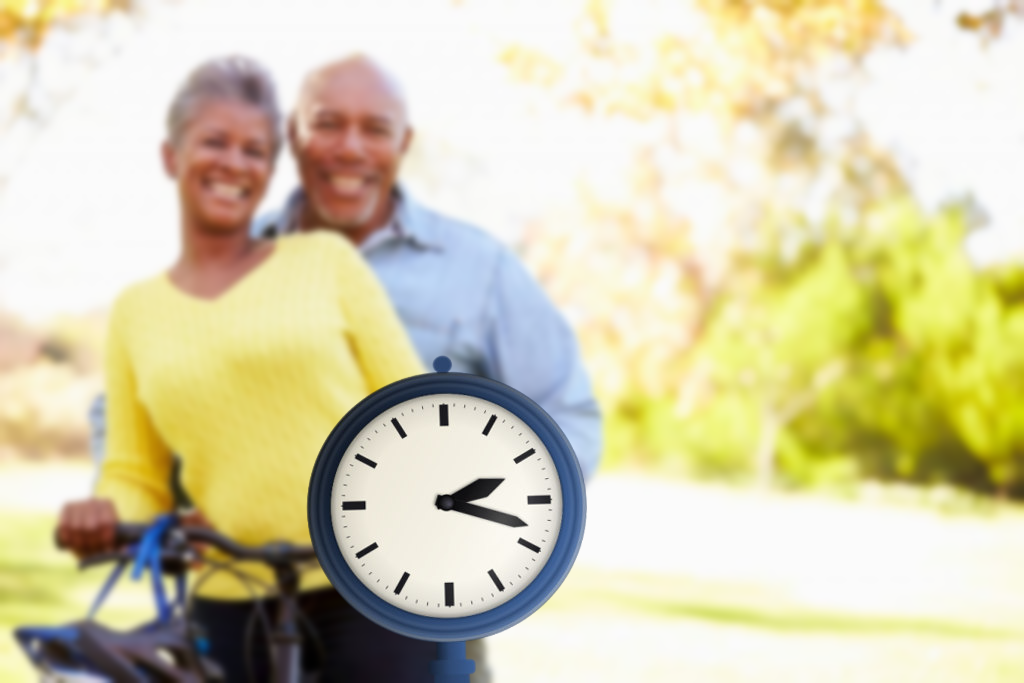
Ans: 2:18
